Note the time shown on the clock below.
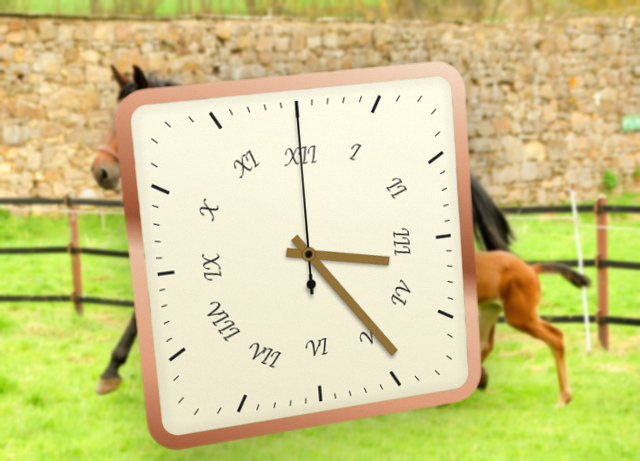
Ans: 3:24:00
